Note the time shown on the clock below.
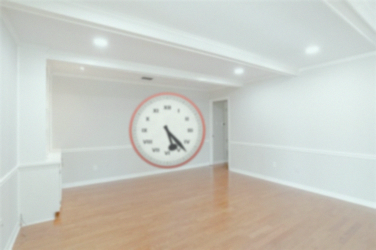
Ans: 5:23
